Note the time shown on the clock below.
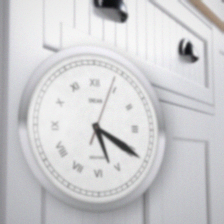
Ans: 5:20:04
